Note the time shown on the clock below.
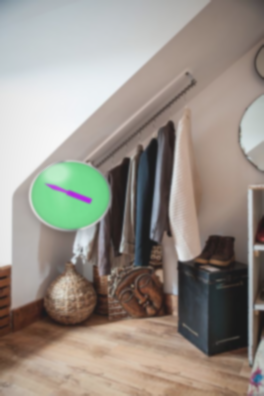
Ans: 3:49
